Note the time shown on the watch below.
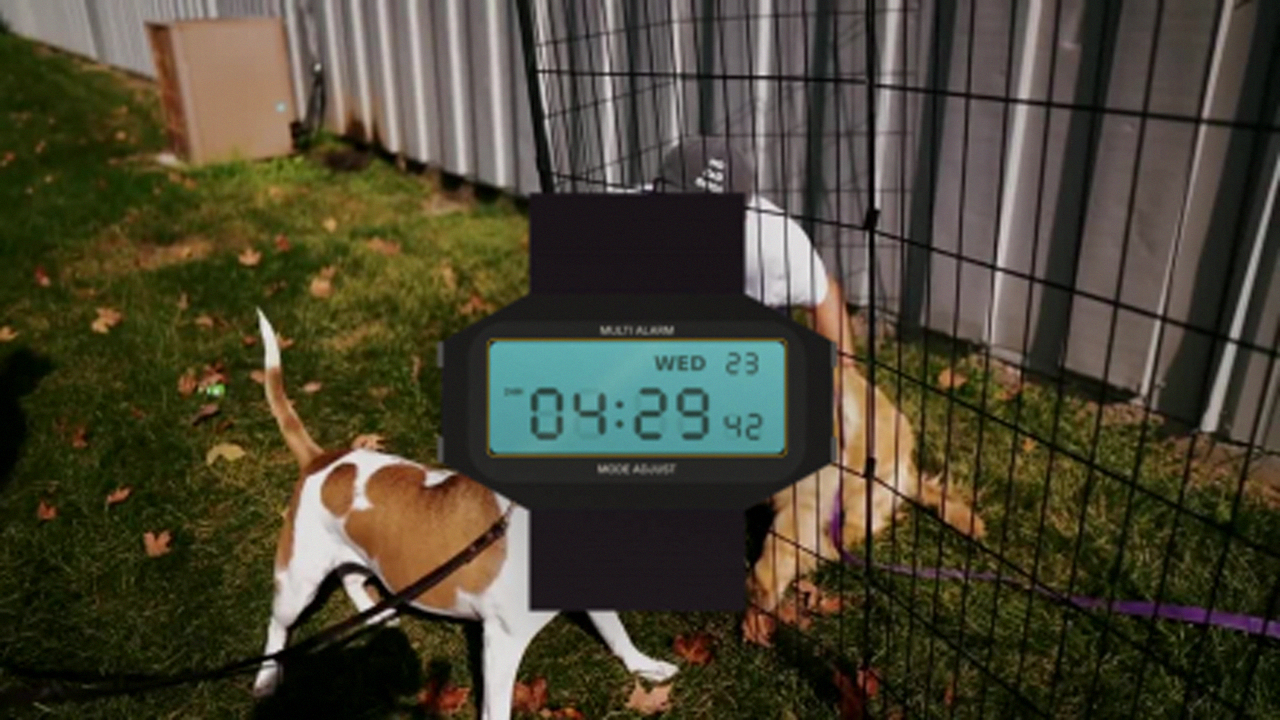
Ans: 4:29:42
